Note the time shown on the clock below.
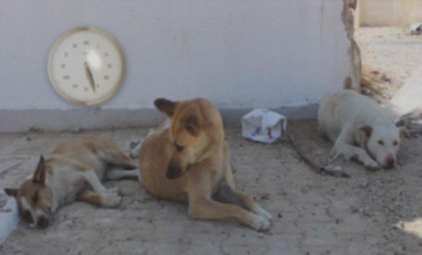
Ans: 5:27
